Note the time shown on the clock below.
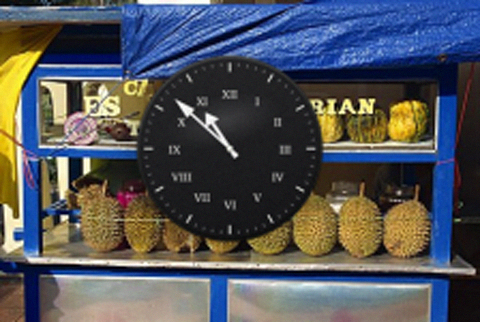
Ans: 10:52
